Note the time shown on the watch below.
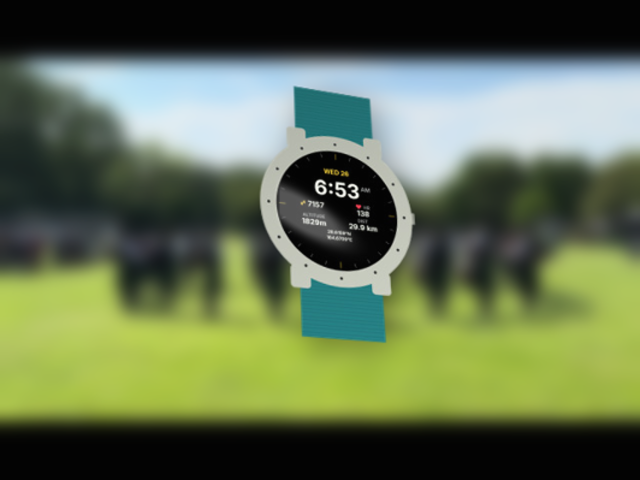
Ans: 6:53
